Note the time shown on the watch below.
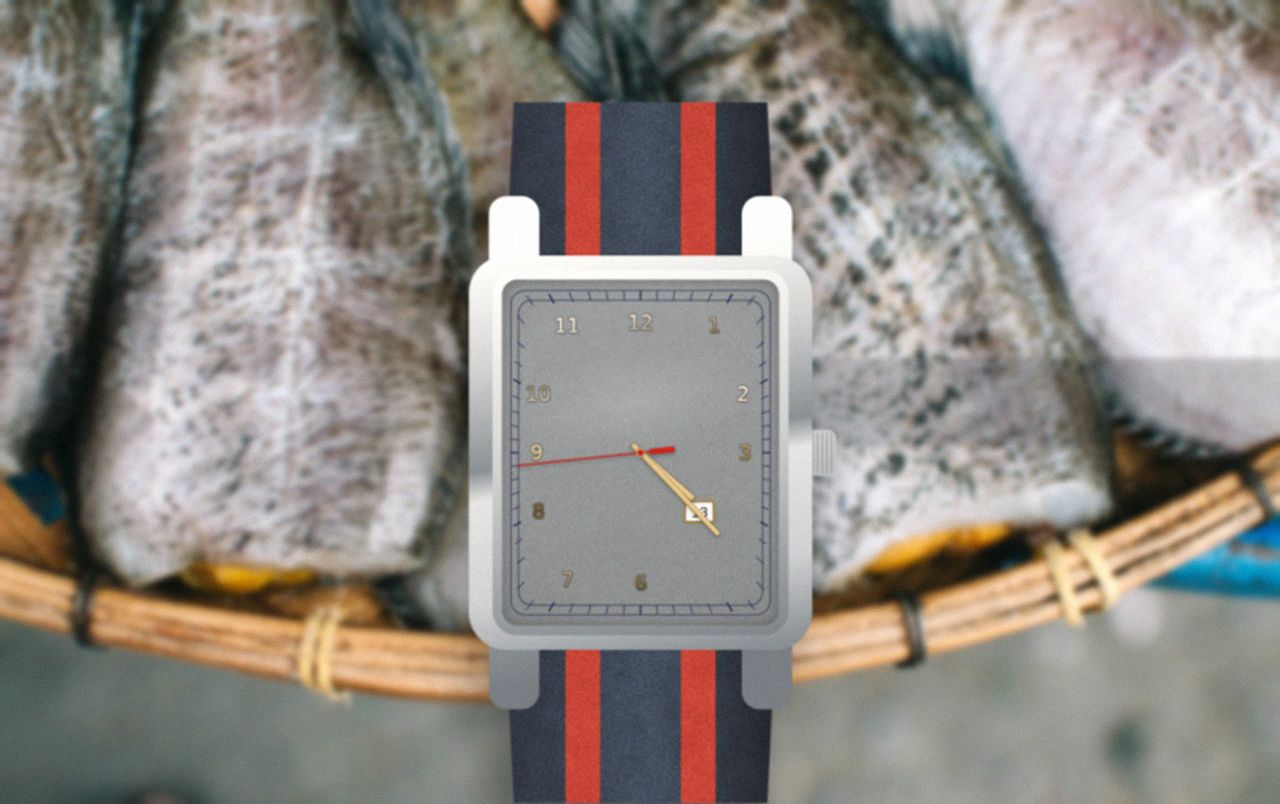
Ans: 4:22:44
